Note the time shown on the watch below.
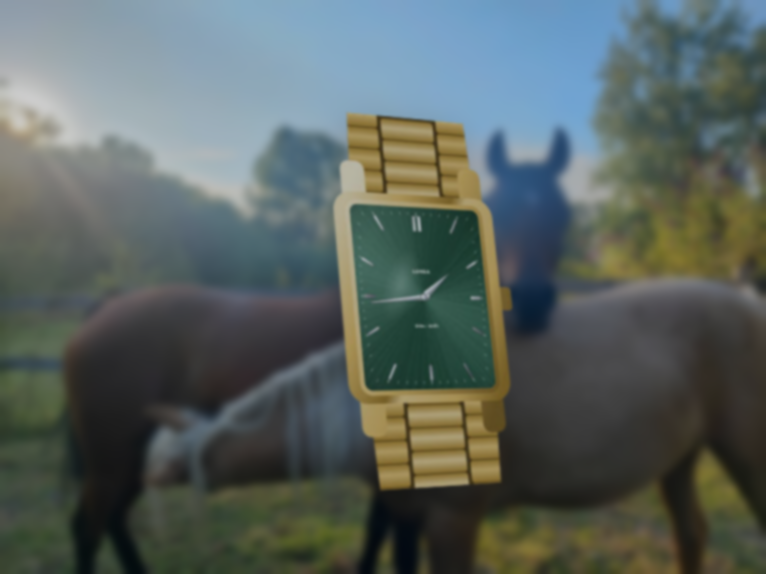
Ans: 1:44
